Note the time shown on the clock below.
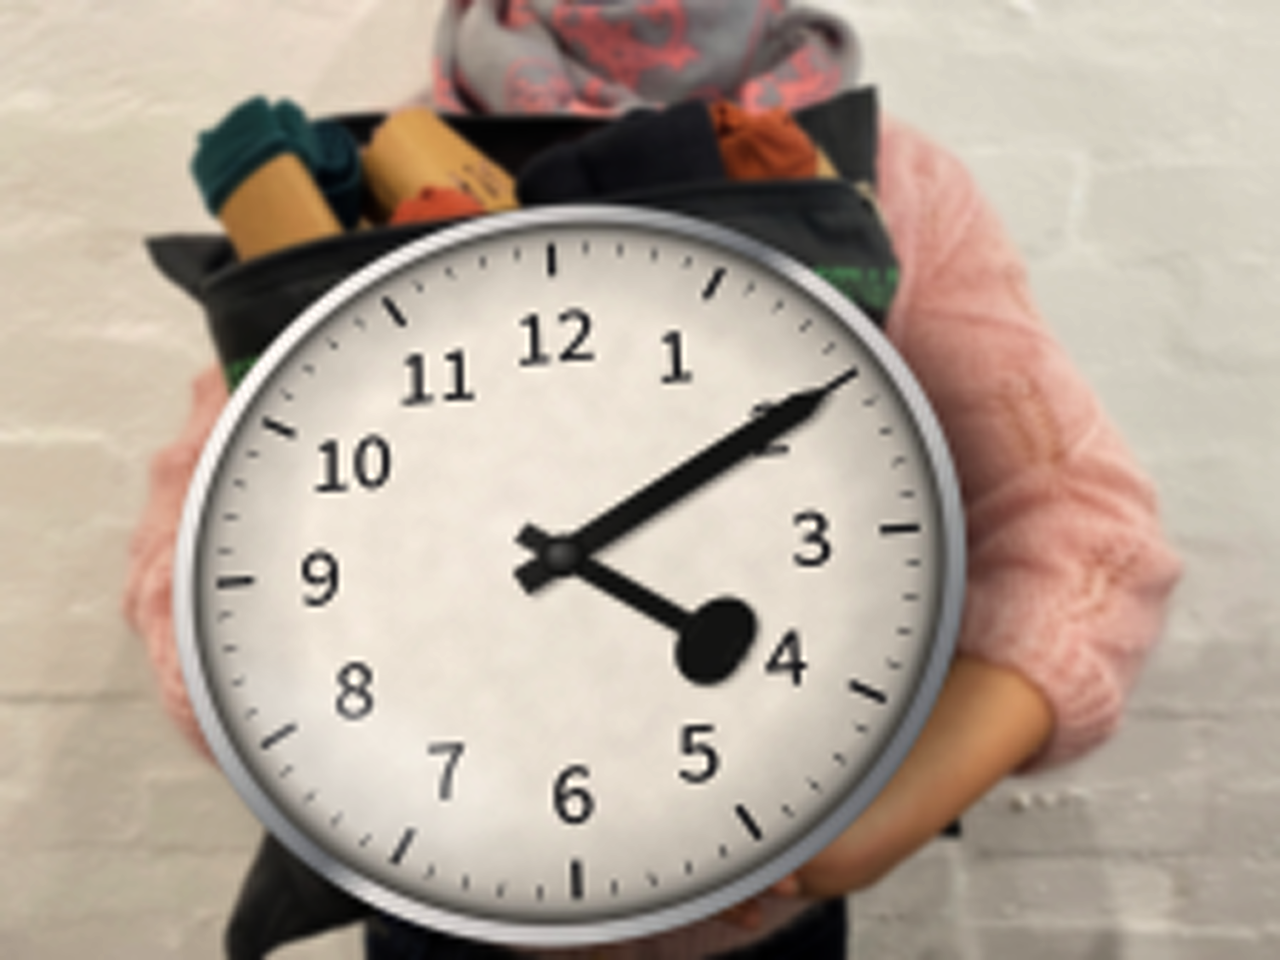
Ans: 4:10
